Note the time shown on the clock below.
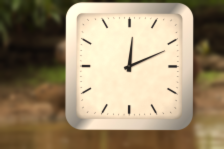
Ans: 12:11
